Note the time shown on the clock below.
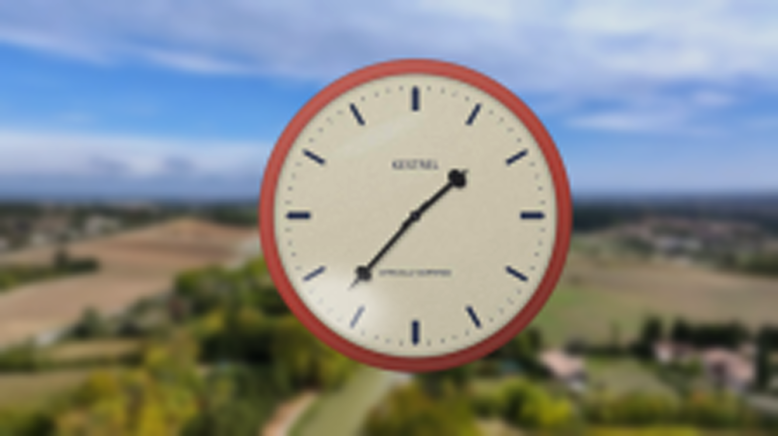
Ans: 1:37
